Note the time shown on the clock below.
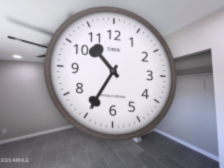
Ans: 10:35
